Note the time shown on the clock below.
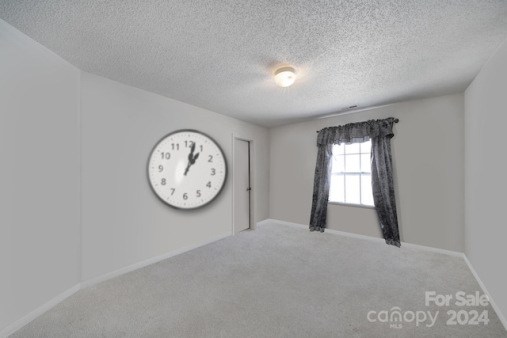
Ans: 1:02
